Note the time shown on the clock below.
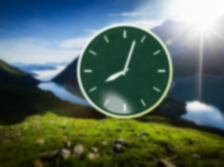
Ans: 8:03
